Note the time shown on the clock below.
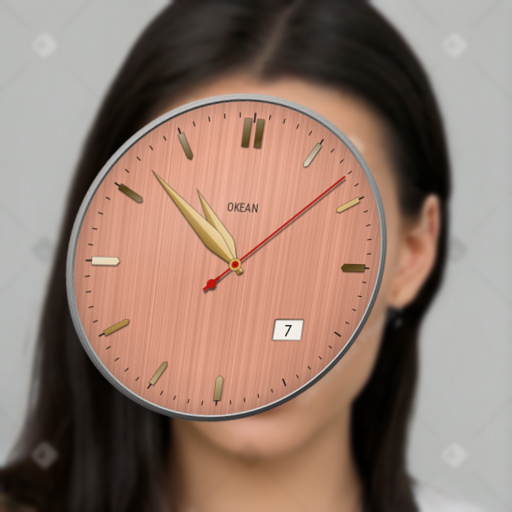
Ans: 10:52:08
